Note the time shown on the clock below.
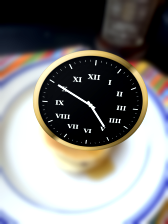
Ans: 4:50
